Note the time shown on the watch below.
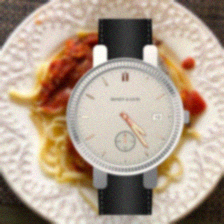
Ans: 4:24
